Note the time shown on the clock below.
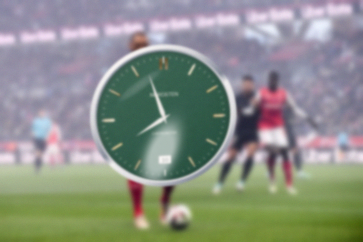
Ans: 7:57
